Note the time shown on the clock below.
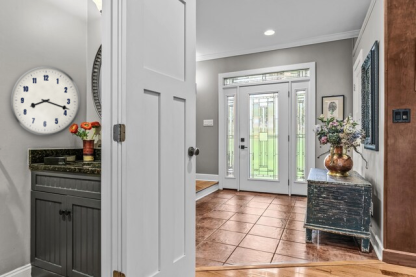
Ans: 8:18
